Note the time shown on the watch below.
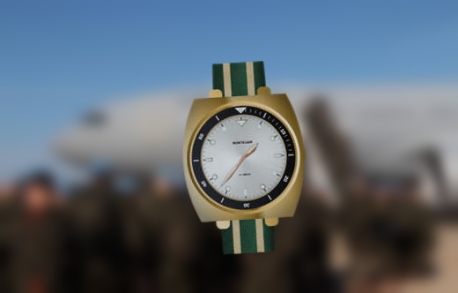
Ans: 1:37
